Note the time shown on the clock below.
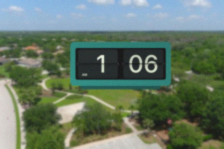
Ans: 1:06
